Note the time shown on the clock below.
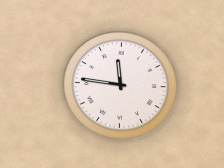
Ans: 11:46
